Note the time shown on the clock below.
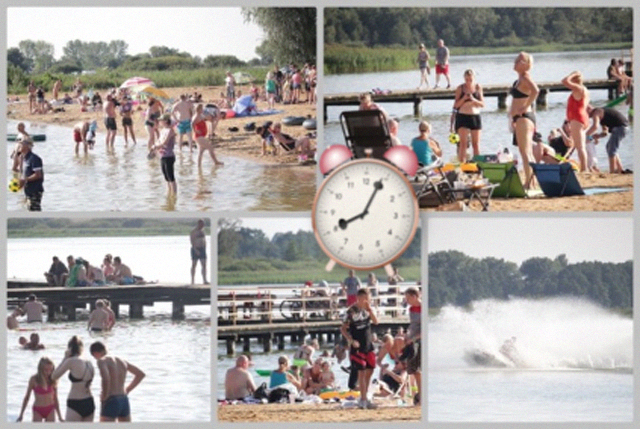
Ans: 8:04
